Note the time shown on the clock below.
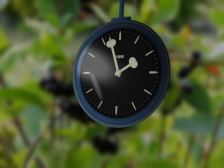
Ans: 1:57
